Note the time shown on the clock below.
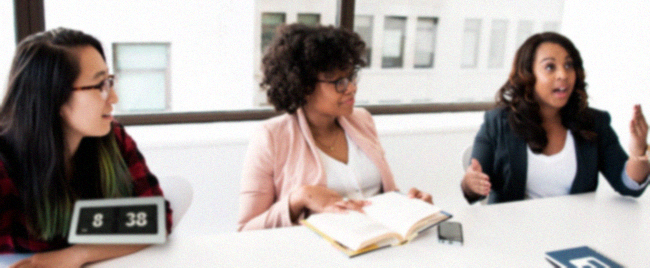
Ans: 8:38
